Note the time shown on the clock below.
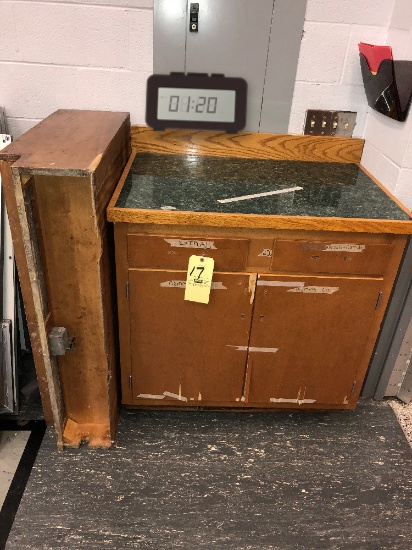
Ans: 1:20
